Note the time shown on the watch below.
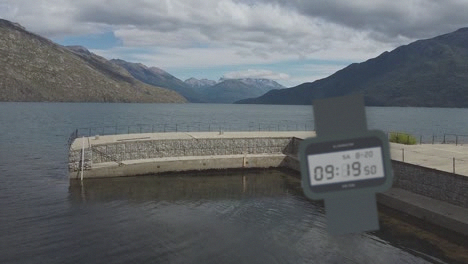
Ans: 9:19
